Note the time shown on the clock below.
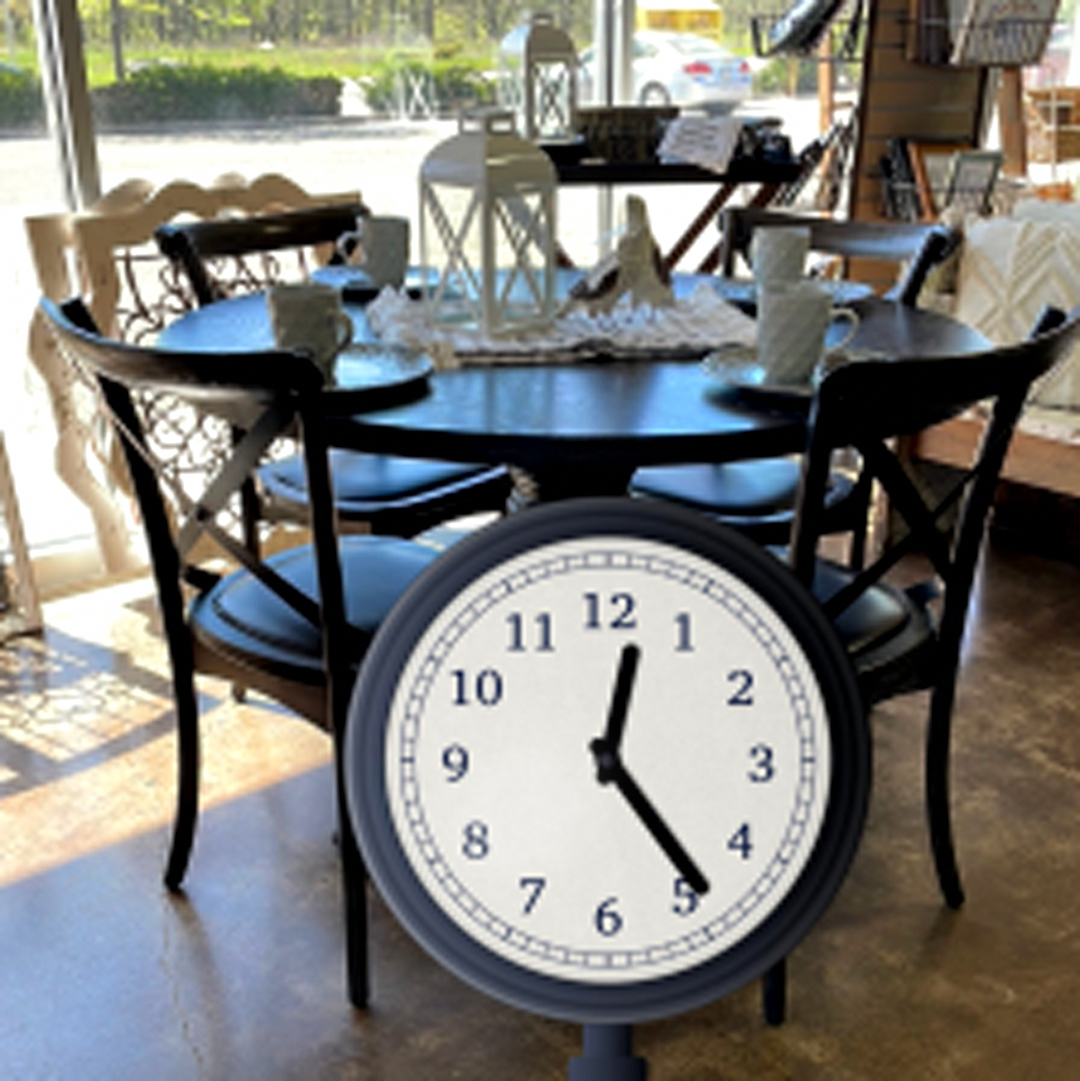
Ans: 12:24
